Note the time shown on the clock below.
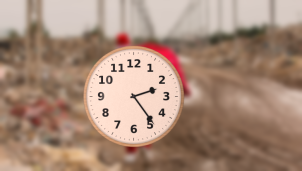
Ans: 2:24
